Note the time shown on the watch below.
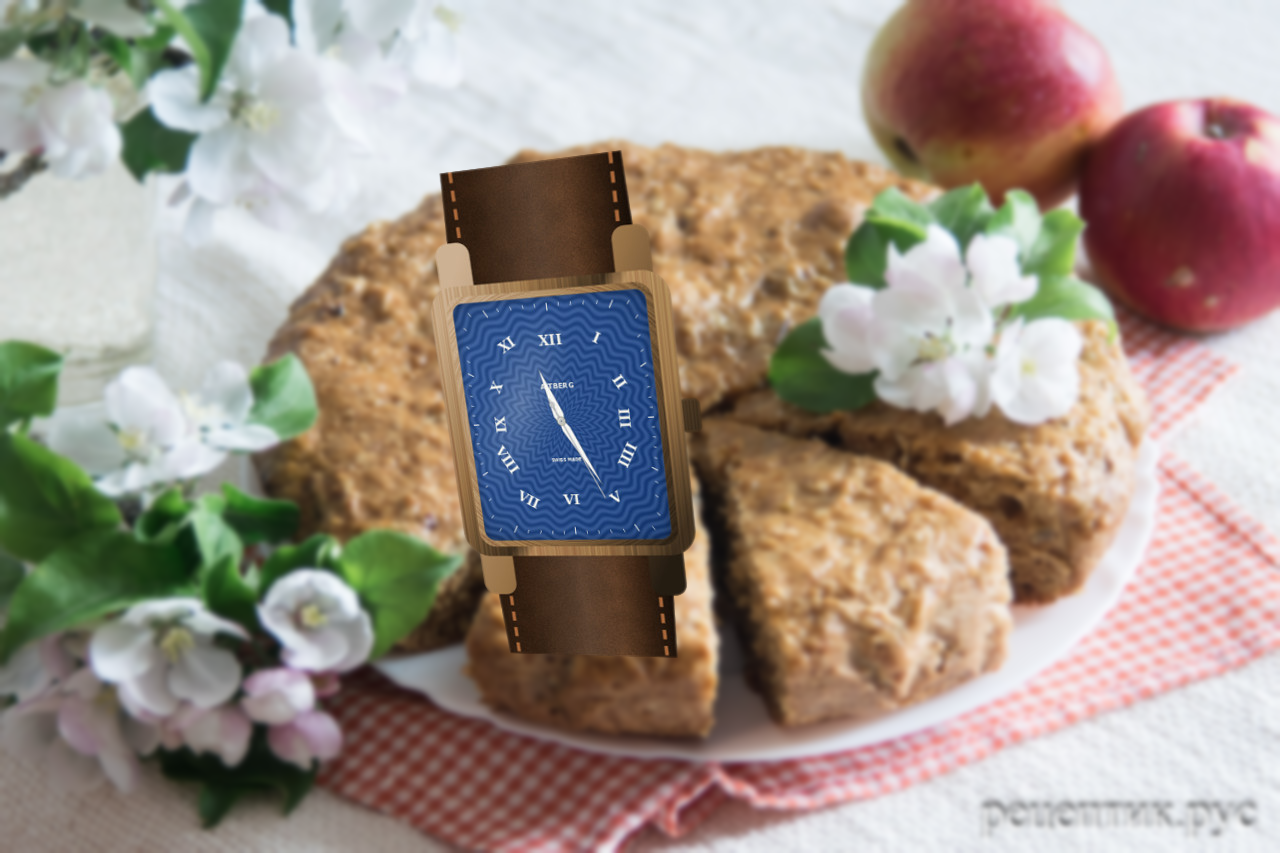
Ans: 11:25:26
